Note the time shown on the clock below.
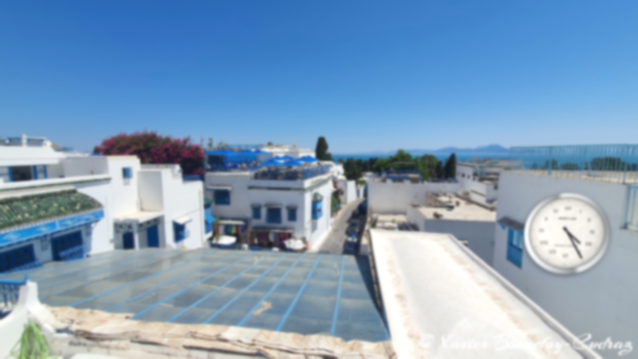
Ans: 4:25
